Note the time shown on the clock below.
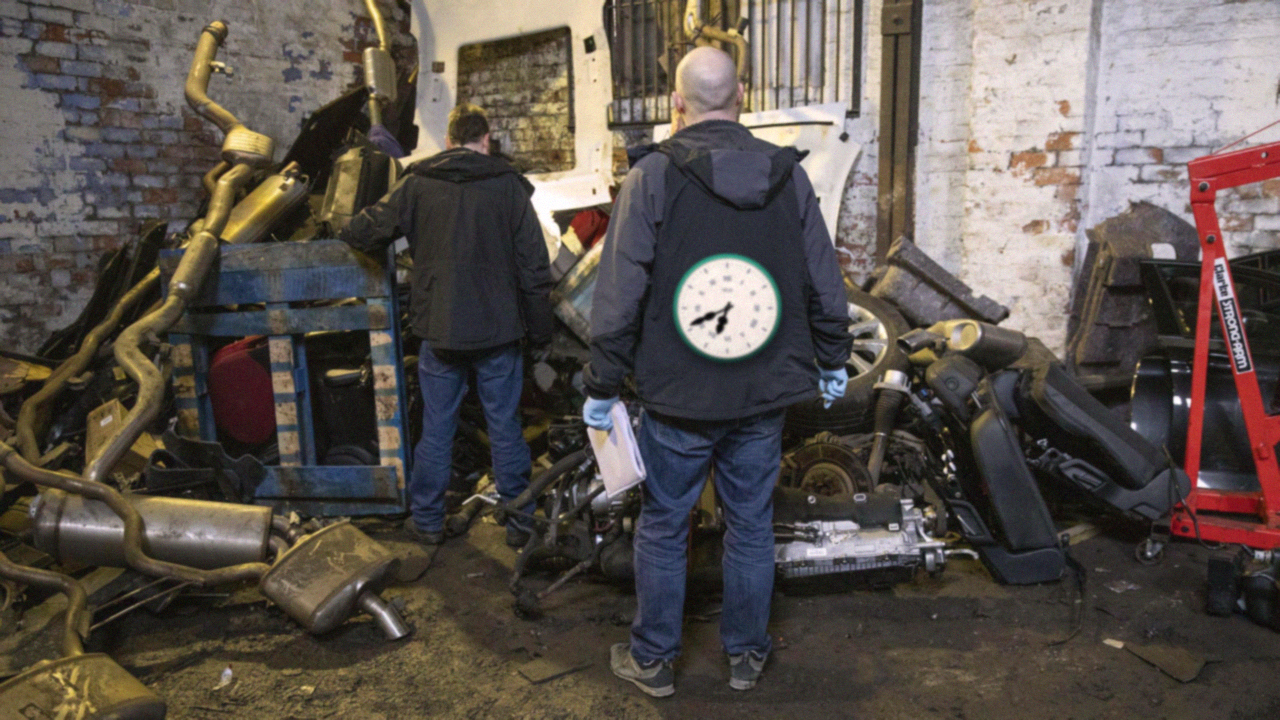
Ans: 6:41
